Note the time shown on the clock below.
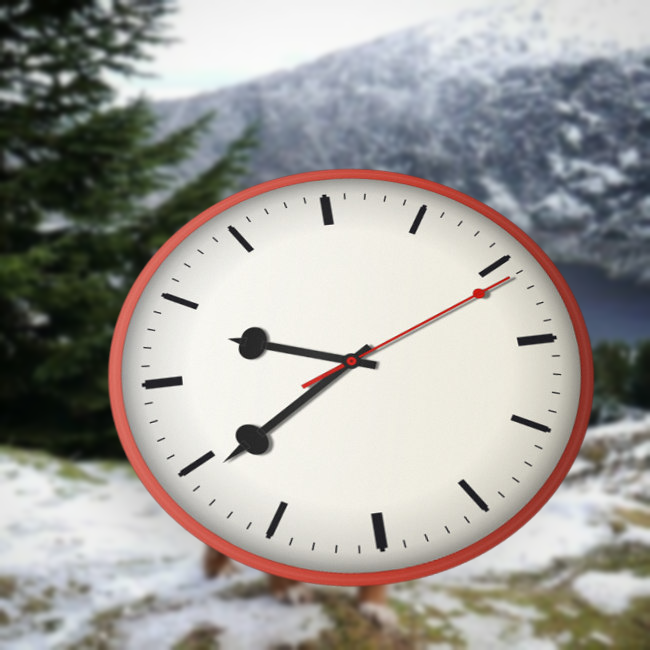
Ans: 9:39:11
